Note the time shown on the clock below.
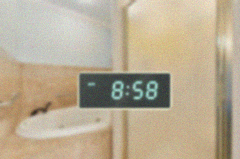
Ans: 8:58
